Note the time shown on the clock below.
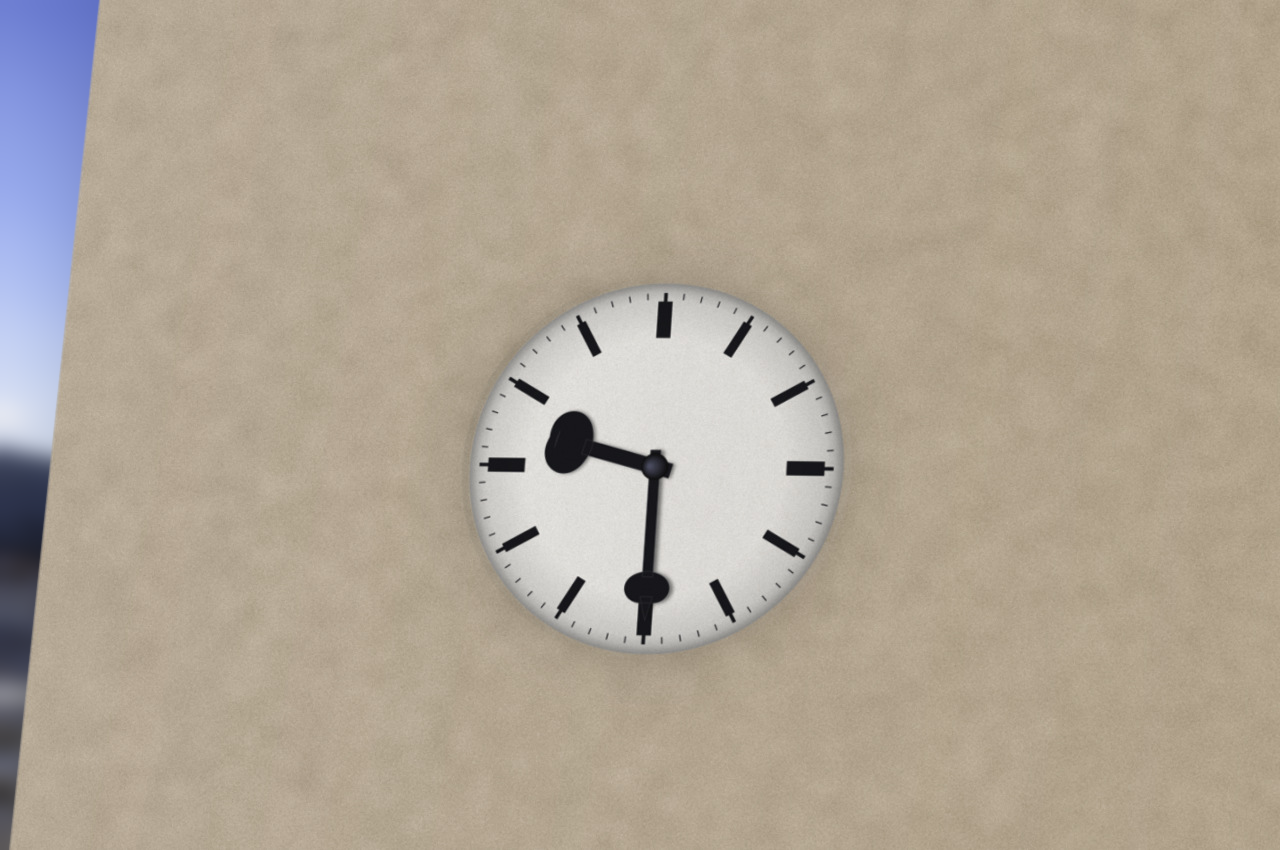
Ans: 9:30
